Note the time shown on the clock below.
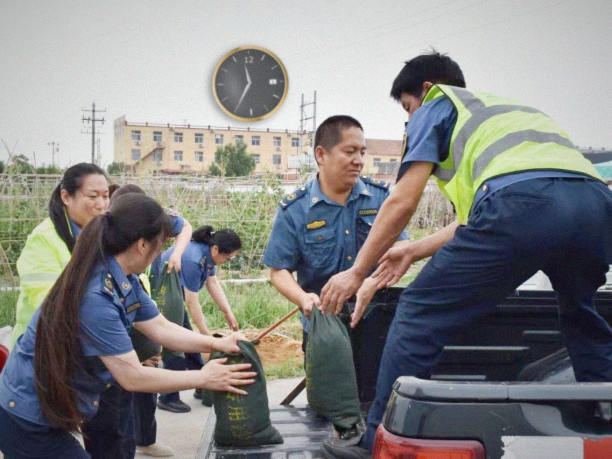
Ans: 11:35
